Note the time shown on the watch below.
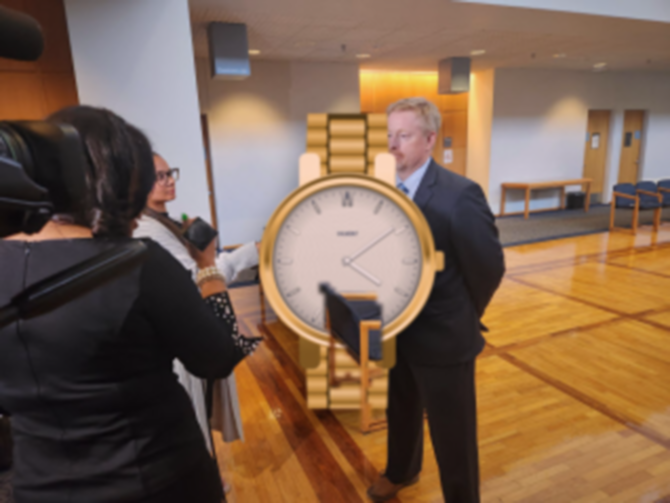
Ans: 4:09
